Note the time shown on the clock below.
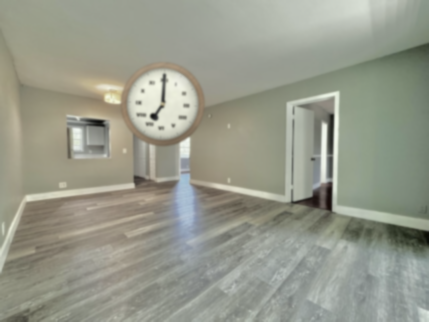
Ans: 7:00
